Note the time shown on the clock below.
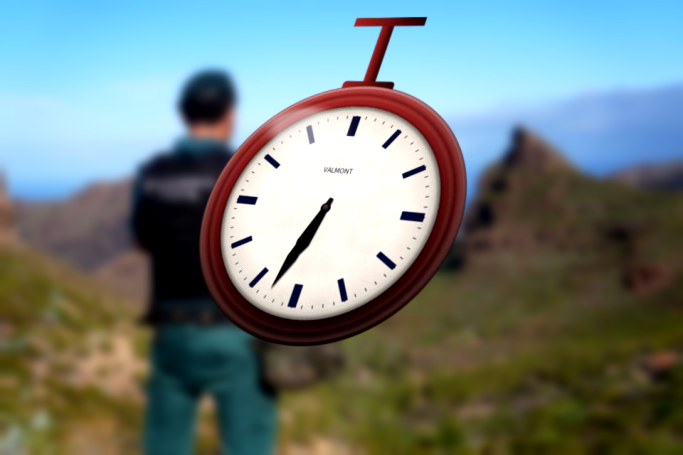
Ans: 6:33
